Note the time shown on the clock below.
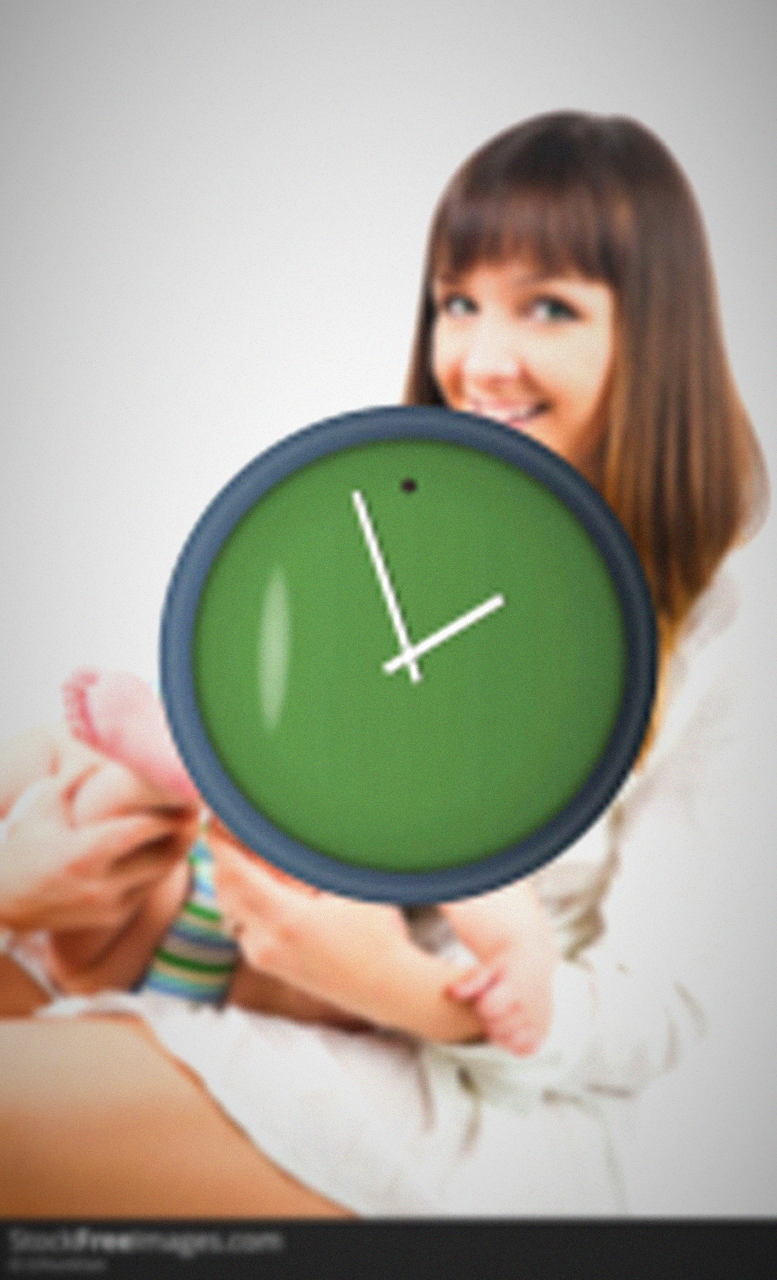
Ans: 1:57
